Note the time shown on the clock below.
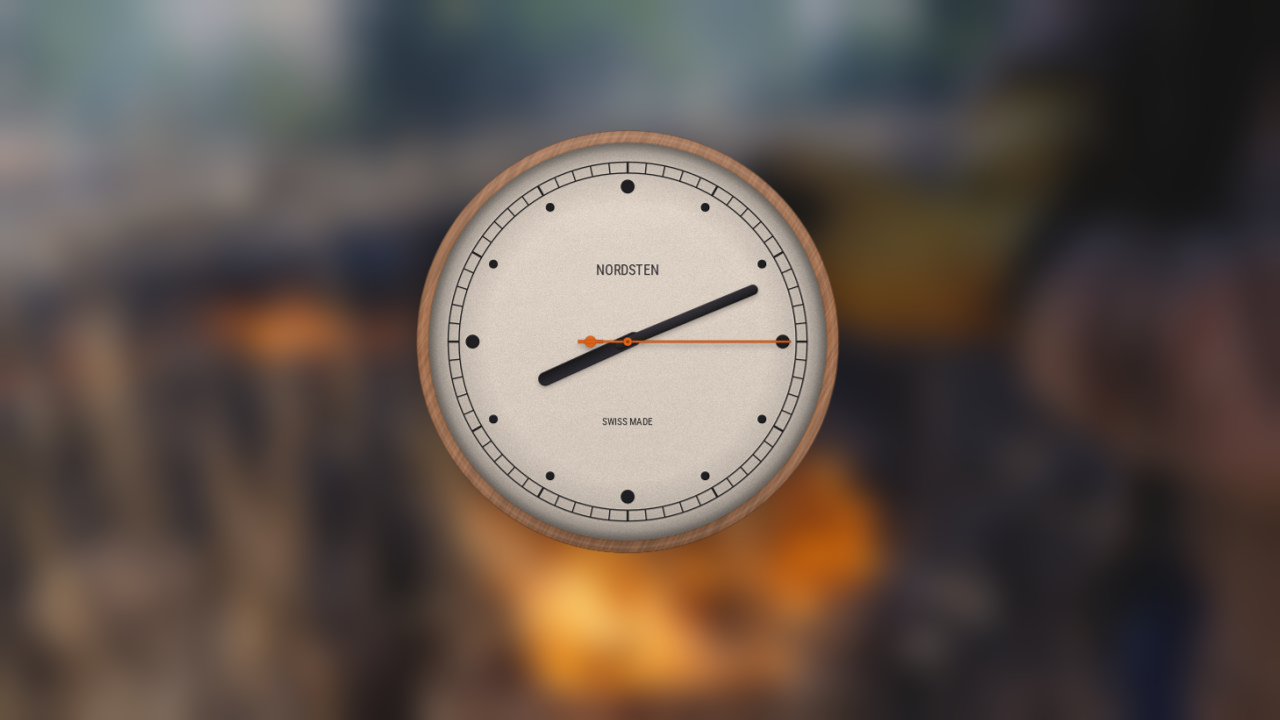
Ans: 8:11:15
